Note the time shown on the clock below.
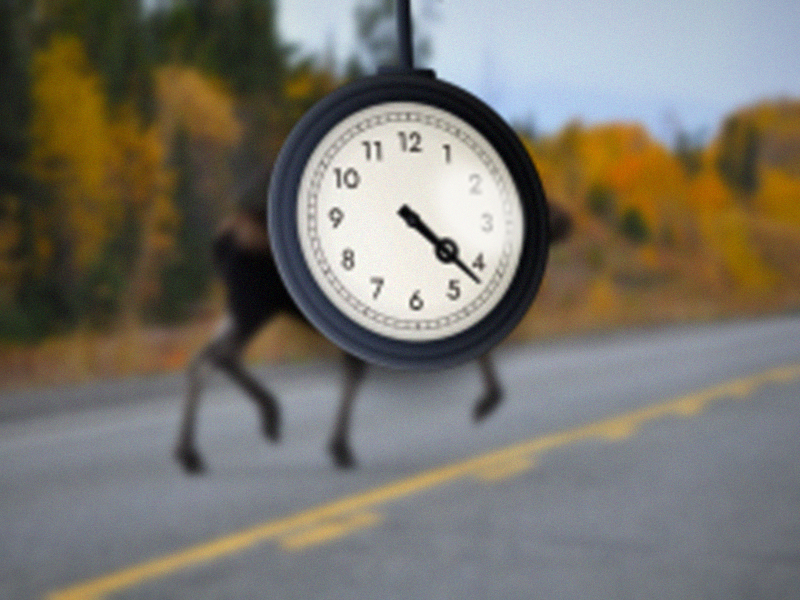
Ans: 4:22
